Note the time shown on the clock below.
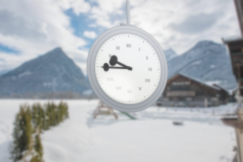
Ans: 9:45
